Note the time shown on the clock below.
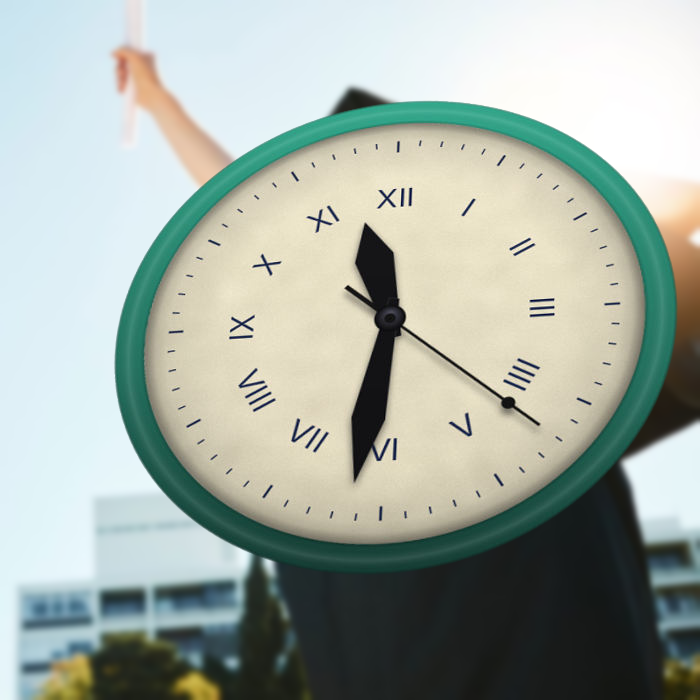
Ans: 11:31:22
